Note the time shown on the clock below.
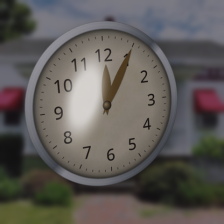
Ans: 12:05
